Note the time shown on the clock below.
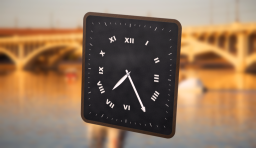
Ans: 7:25
